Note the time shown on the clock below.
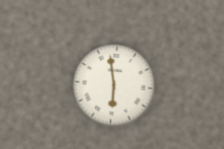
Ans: 5:58
